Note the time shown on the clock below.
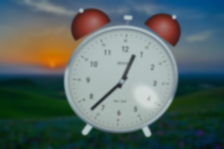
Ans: 12:37
